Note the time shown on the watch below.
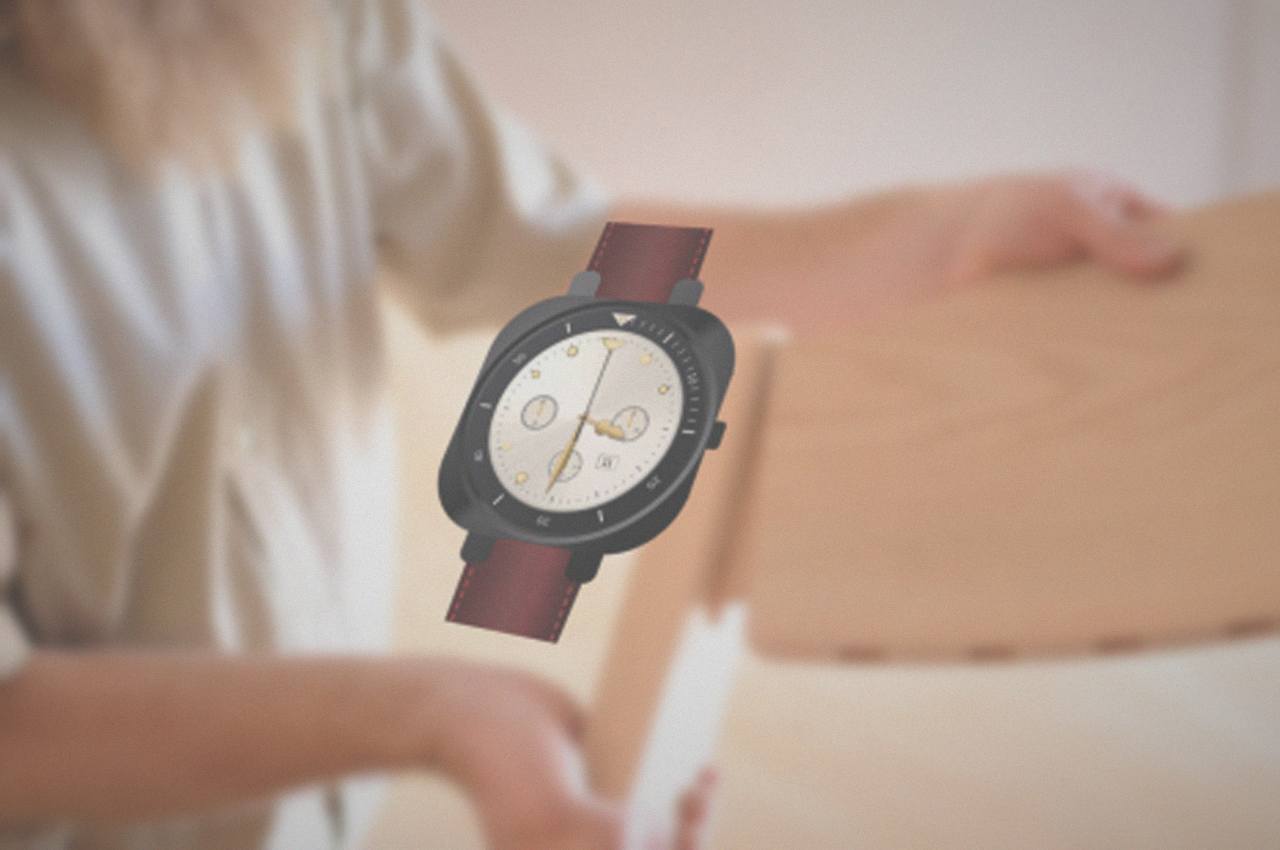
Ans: 3:31
